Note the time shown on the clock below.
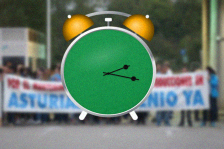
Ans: 2:17
